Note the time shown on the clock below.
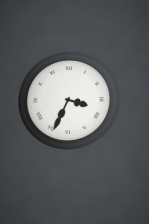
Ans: 3:34
